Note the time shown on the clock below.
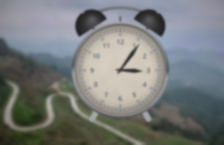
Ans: 3:06
